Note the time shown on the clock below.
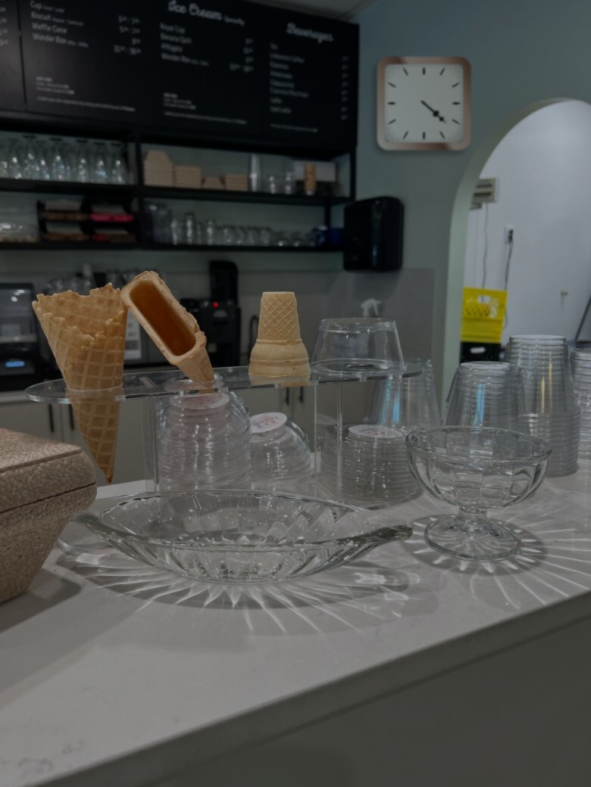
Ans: 4:22
